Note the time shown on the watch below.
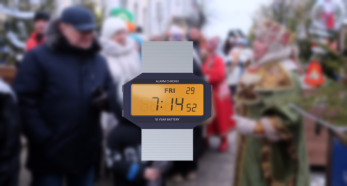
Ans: 7:14:52
